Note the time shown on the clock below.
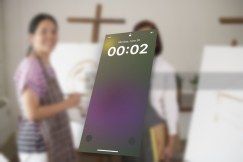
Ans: 0:02
